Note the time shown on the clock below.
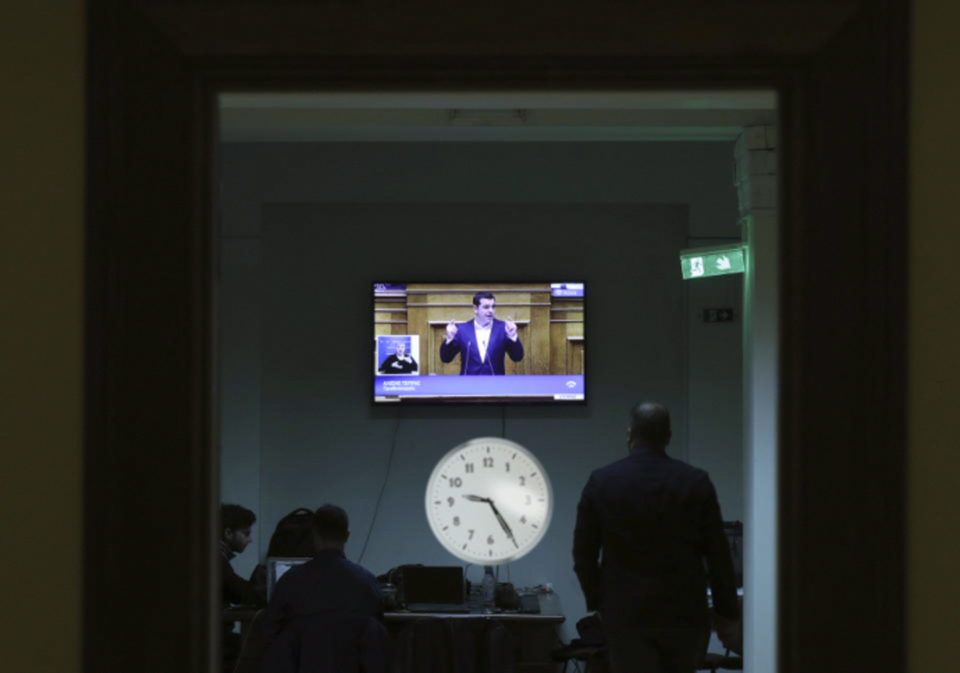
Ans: 9:25
